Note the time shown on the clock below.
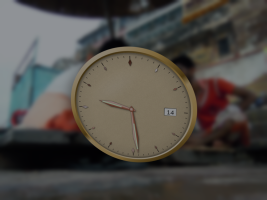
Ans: 9:29
